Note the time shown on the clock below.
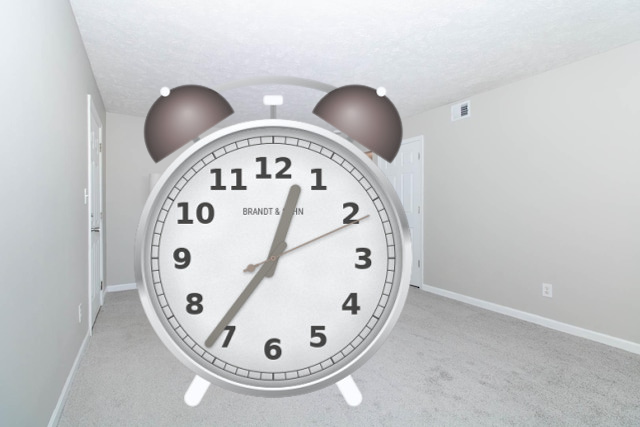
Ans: 12:36:11
